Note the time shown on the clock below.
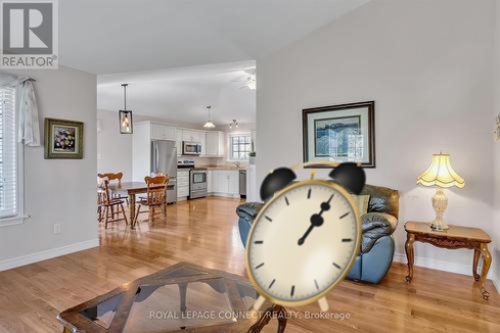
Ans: 1:05
